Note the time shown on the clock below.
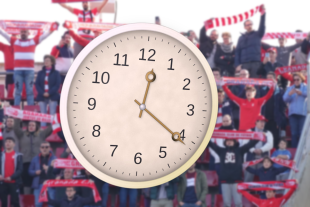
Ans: 12:21
